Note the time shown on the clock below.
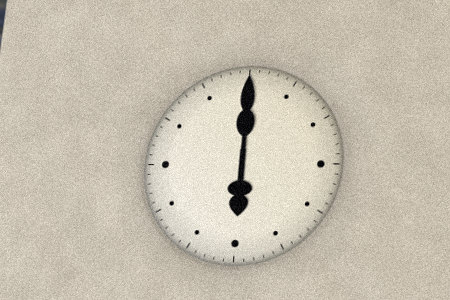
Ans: 6:00
